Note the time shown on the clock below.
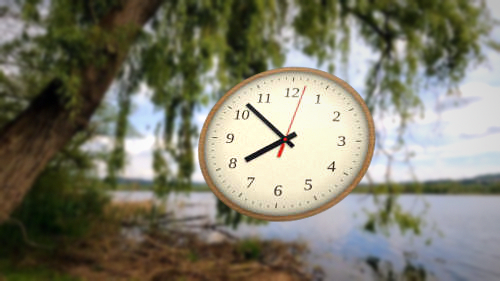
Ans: 7:52:02
